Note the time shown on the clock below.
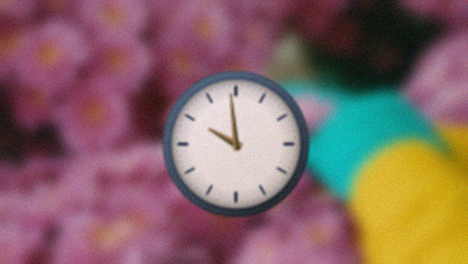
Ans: 9:59
